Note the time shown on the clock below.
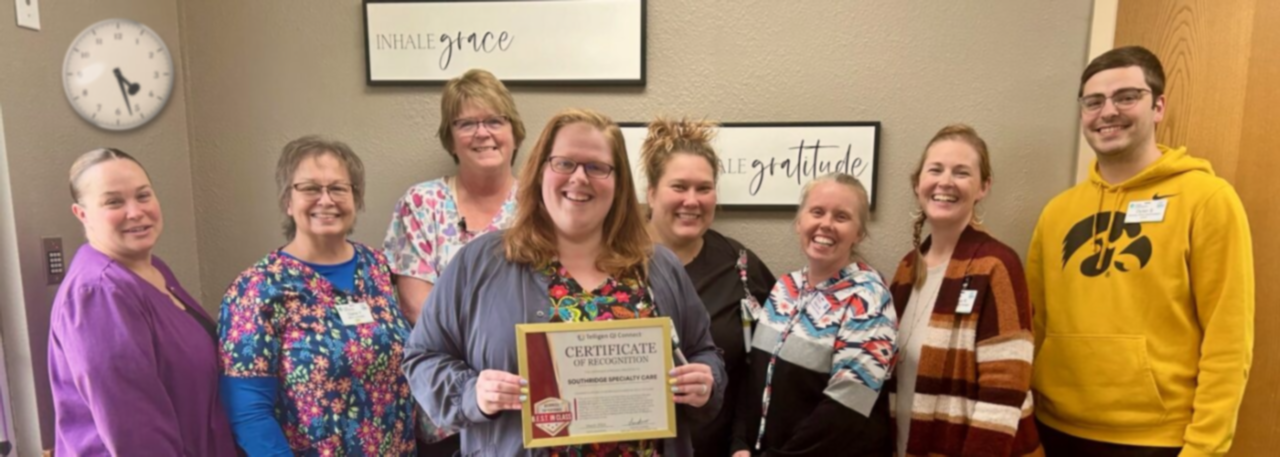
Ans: 4:27
